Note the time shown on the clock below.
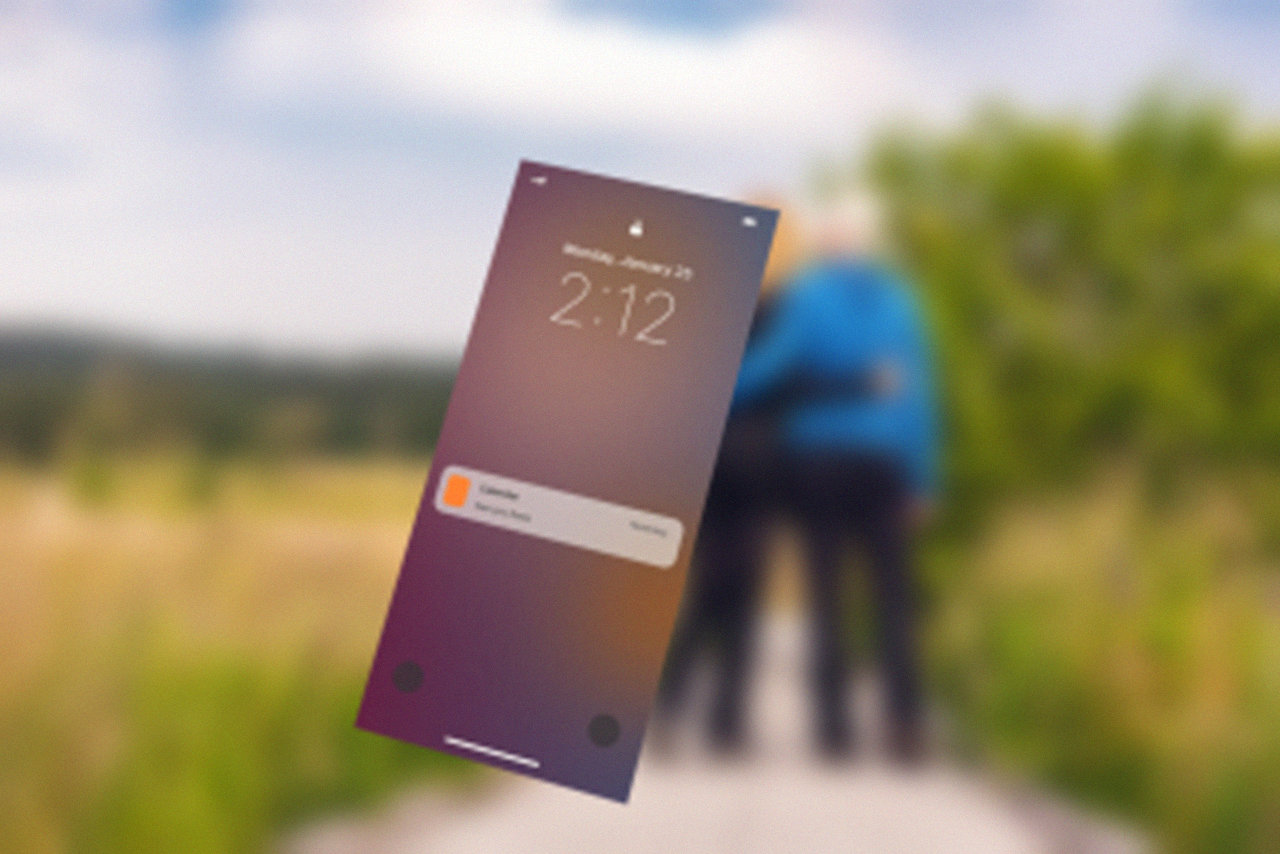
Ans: 2:12
